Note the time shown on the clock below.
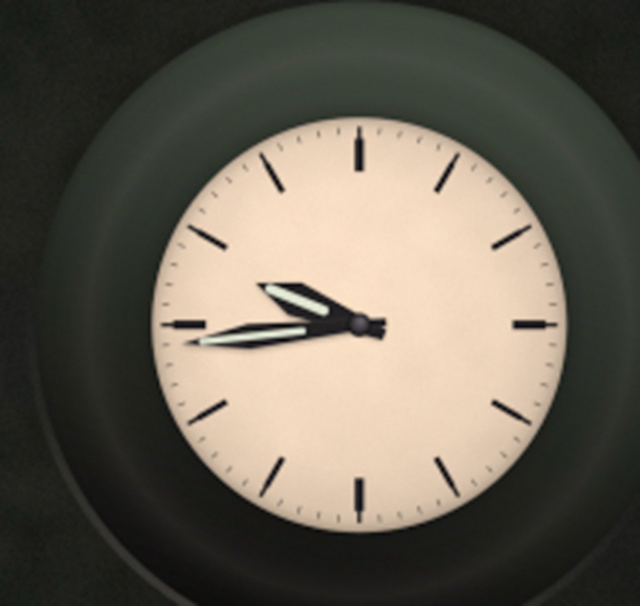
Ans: 9:44
